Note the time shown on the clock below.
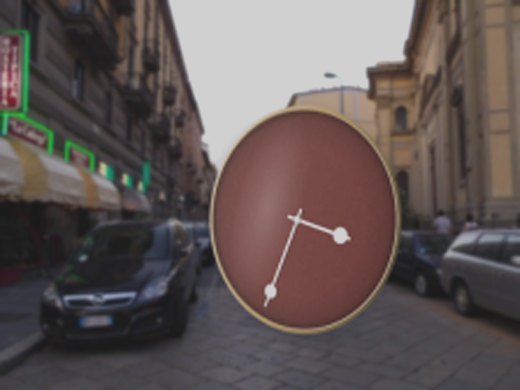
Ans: 3:34
